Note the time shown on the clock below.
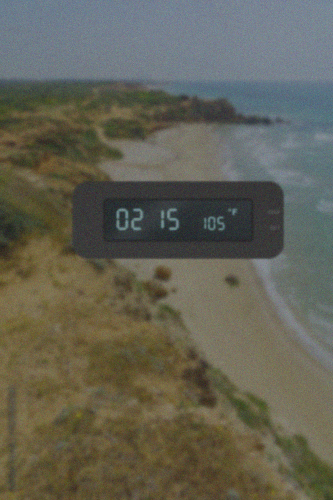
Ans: 2:15
